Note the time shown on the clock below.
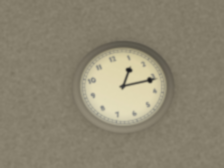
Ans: 1:16
